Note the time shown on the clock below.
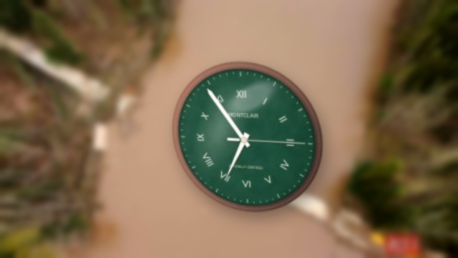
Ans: 6:54:15
